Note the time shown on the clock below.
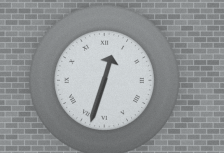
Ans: 12:33
